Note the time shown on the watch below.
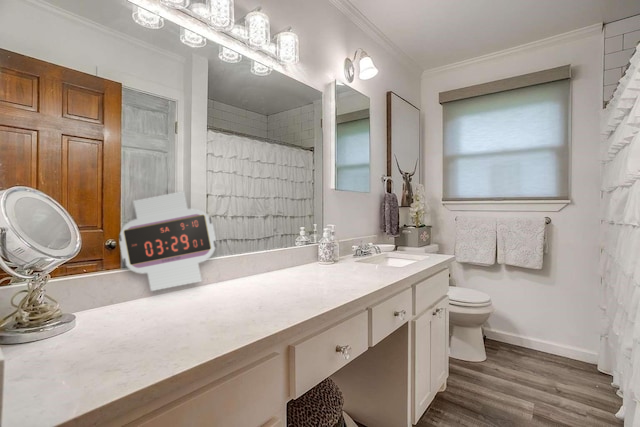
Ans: 3:29
